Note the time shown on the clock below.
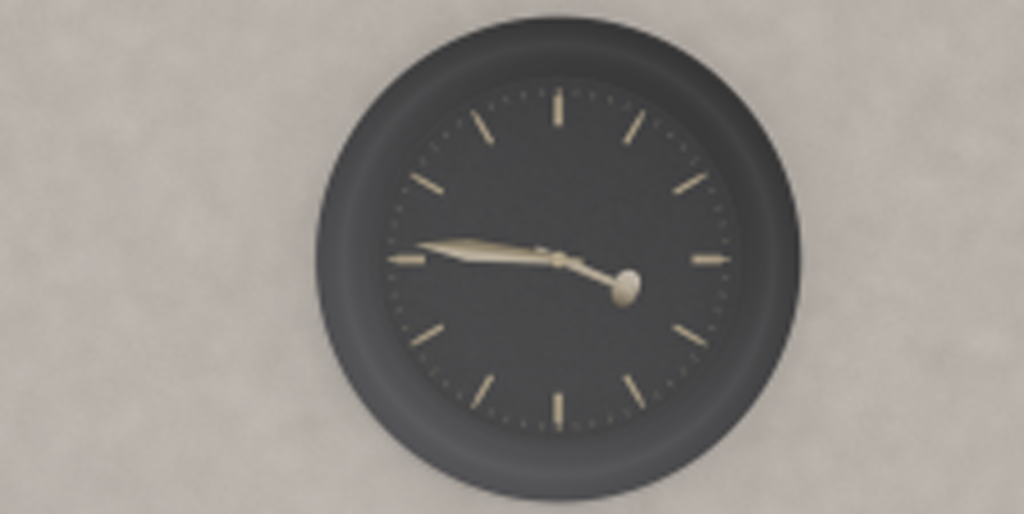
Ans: 3:46
